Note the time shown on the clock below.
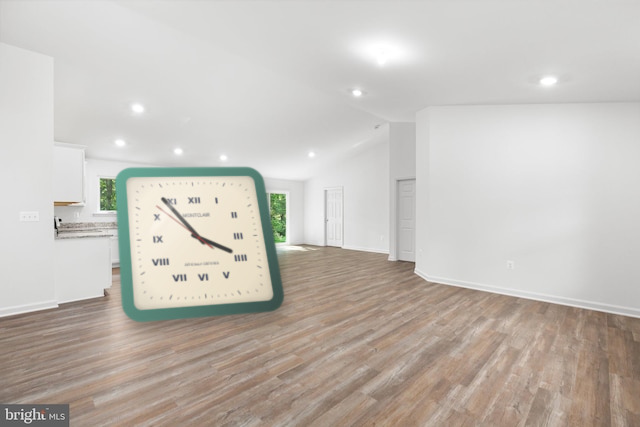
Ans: 3:53:52
